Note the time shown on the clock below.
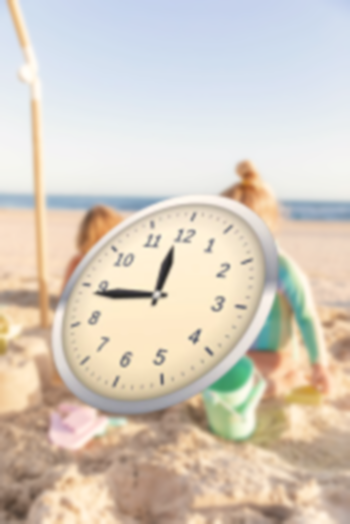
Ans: 11:44
